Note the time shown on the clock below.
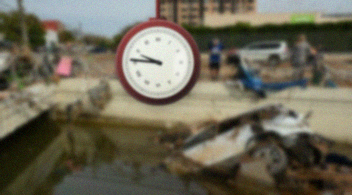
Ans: 9:46
